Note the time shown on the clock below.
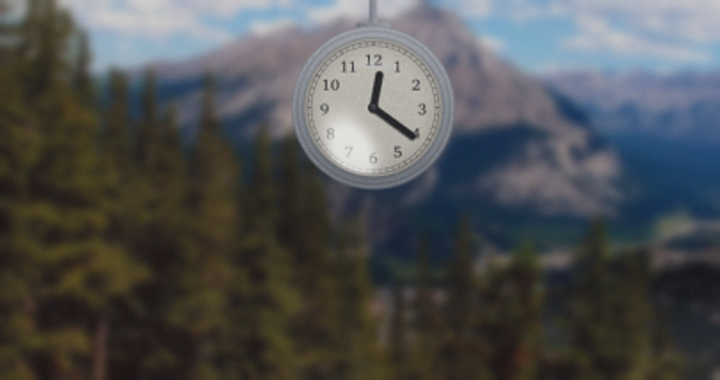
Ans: 12:21
